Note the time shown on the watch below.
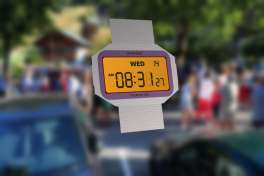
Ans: 8:31:27
